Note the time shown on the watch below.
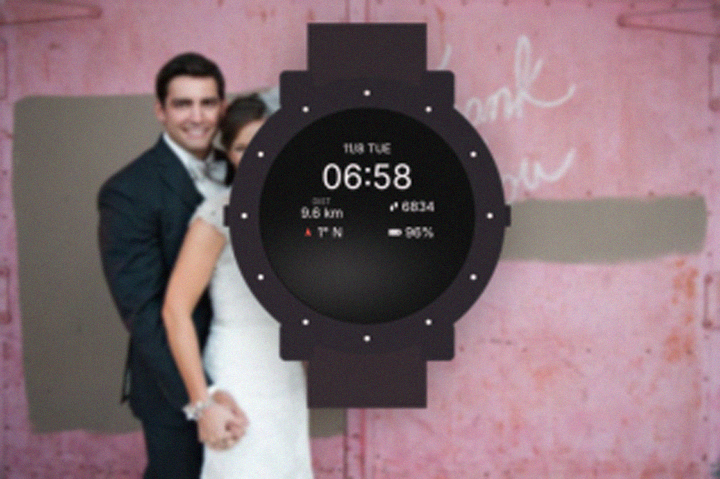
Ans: 6:58
